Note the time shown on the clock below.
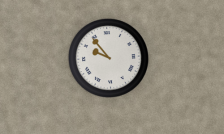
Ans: 9:54
